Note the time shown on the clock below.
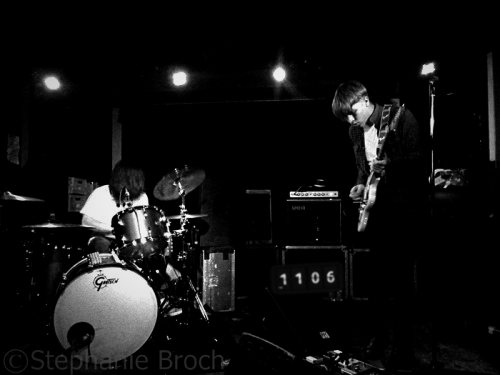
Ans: 11:06
